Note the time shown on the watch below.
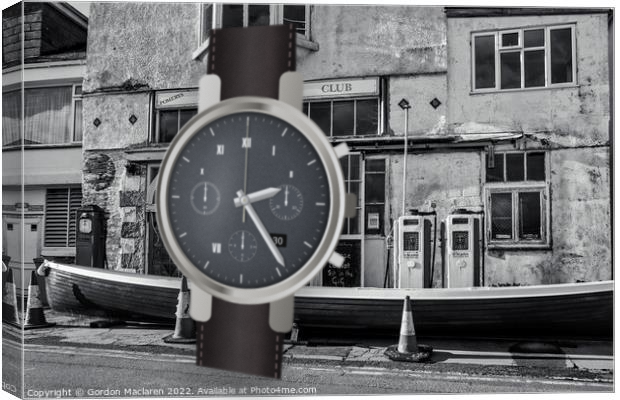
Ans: 2:24
